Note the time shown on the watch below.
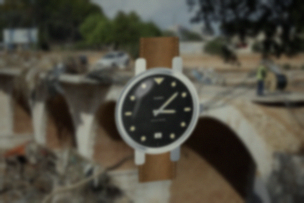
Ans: 3:08
